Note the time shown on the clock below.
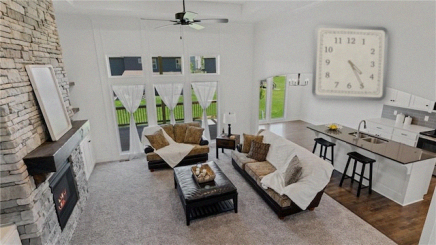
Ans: 4:25
